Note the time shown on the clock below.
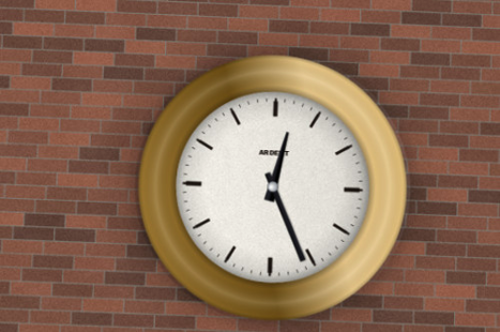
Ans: 12:26
